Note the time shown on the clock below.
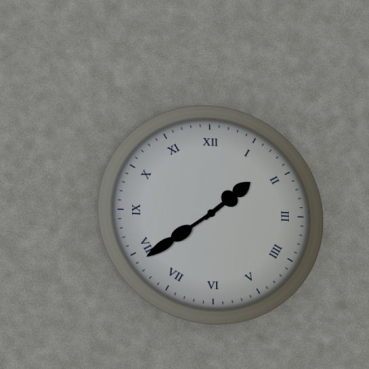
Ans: 1:39
